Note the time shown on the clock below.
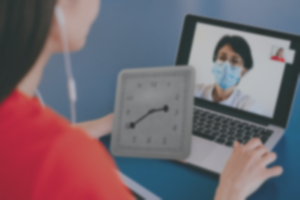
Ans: 2:39
